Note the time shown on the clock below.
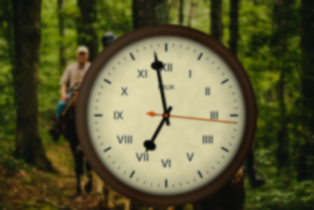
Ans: 6:58:16
